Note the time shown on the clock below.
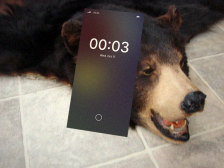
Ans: 0:03
